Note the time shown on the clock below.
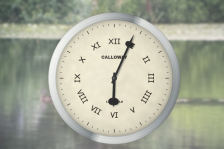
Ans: 6:04
